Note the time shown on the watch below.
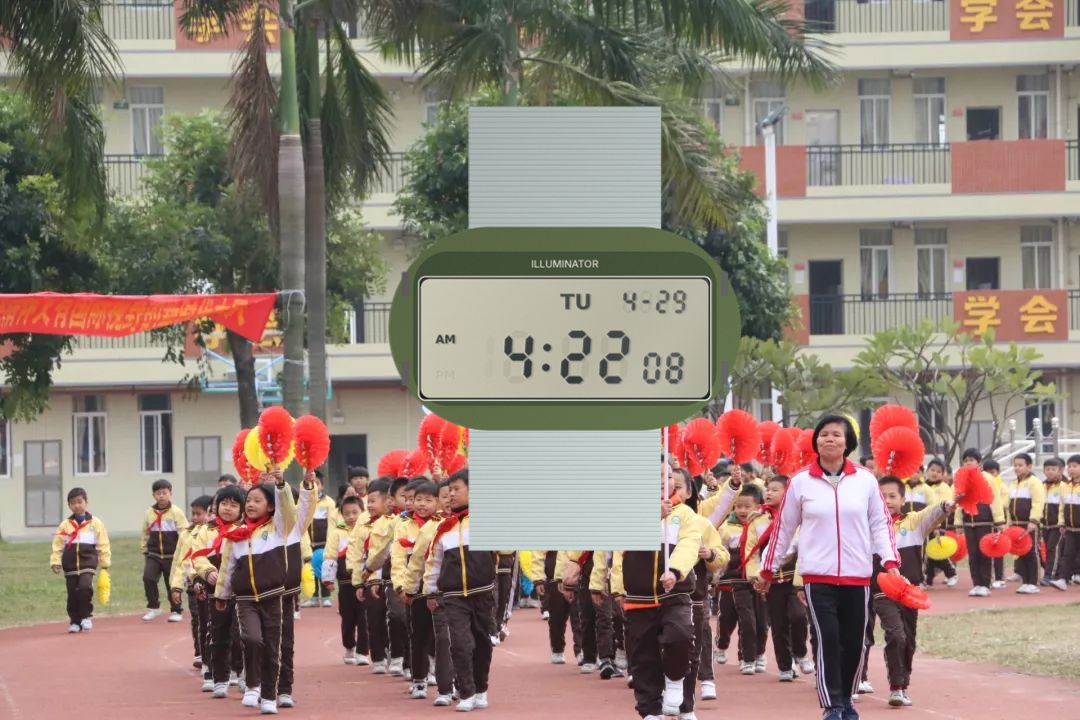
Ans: 4:22:08
